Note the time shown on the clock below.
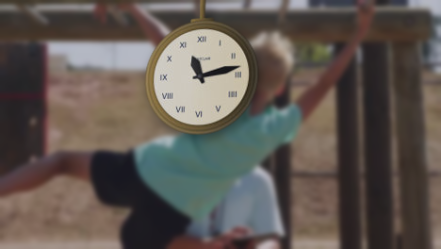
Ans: 11:13
